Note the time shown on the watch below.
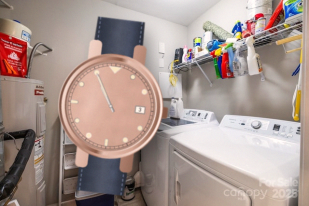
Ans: 10:55
